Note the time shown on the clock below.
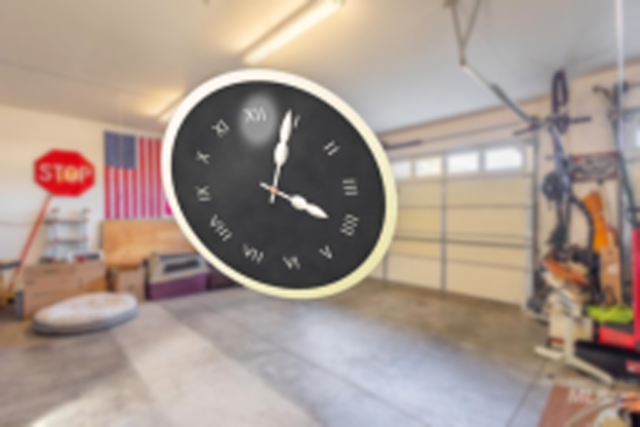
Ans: 4:04
